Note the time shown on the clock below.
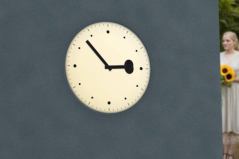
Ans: 2:53
